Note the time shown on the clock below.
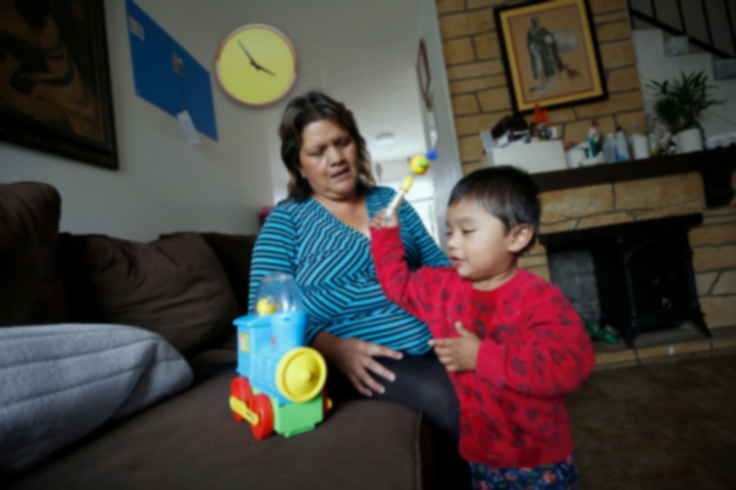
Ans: 3:54
